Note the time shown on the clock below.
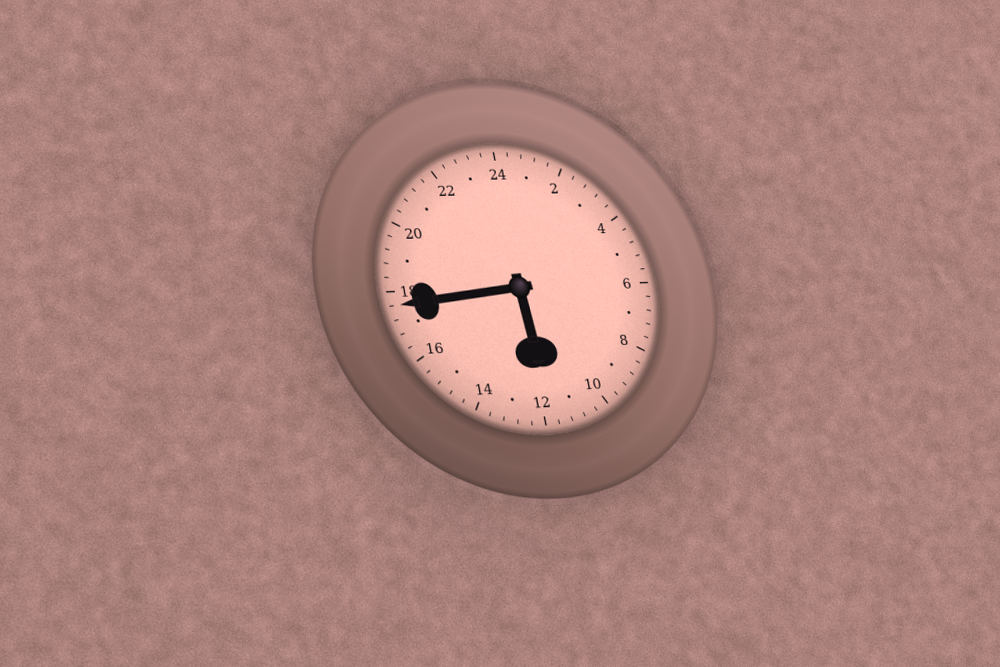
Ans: 11:44
